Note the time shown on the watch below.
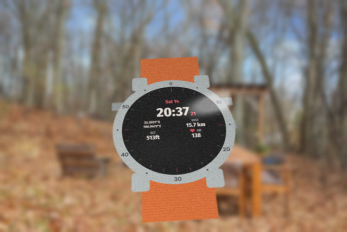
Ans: 20:37
